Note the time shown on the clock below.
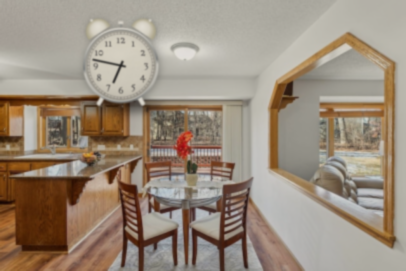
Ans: 6:47
